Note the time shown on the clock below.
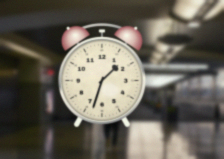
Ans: 1:33
